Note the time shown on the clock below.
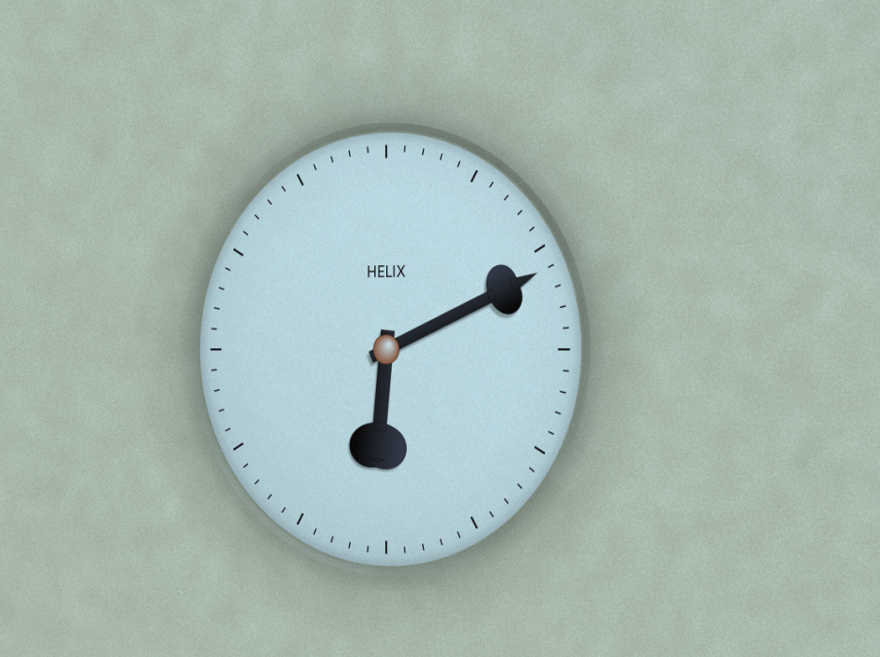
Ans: 6:11
